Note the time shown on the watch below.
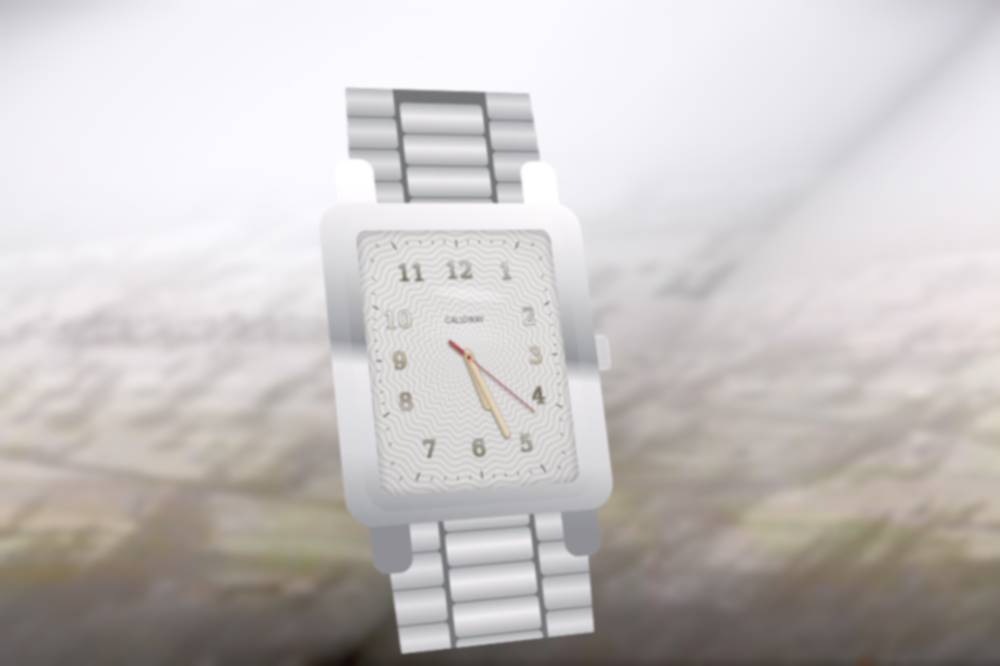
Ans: 5:26:22
